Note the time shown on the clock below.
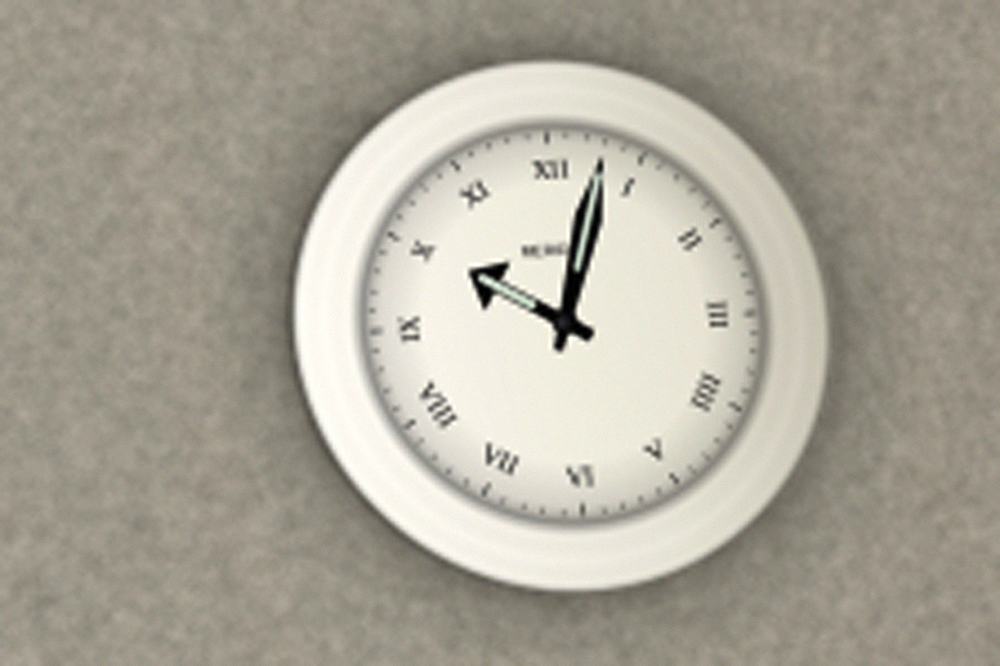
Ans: 10:03
